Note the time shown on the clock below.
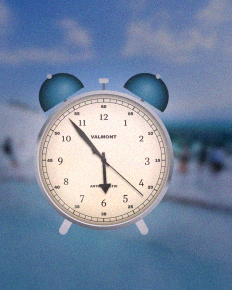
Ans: 5:53:22
